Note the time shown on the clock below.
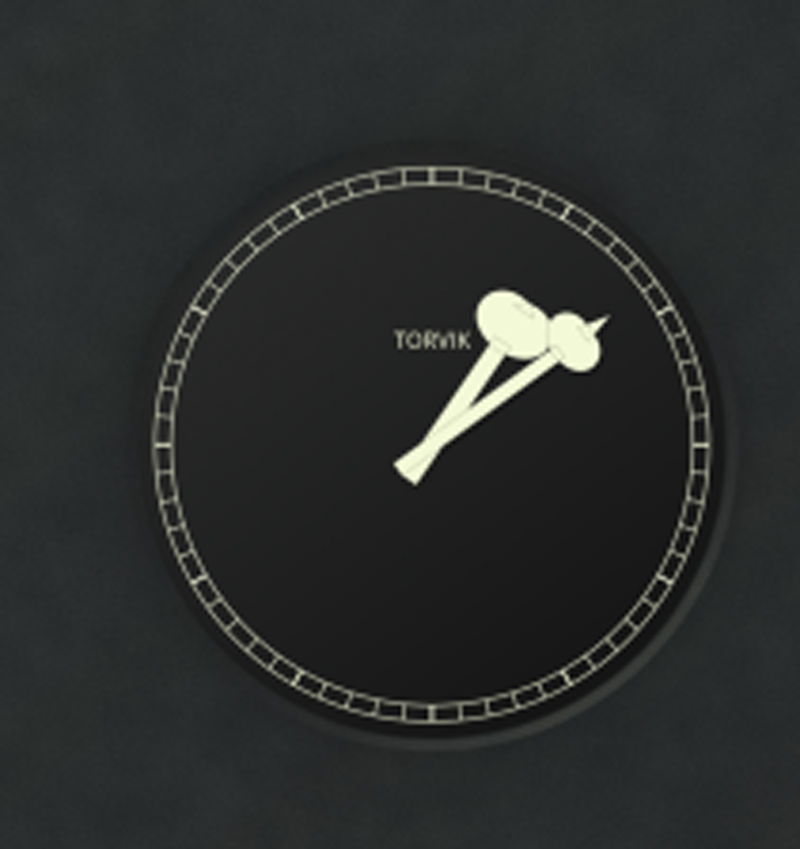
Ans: 1:09
